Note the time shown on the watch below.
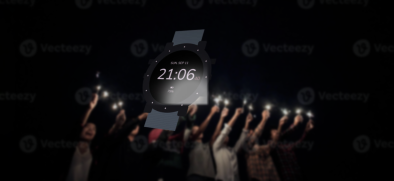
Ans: 21:06
